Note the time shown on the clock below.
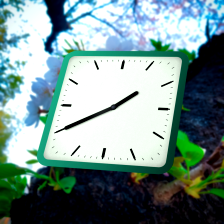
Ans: 1:40
